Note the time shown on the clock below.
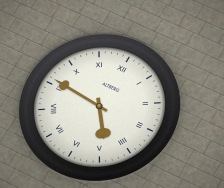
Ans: 4:46
